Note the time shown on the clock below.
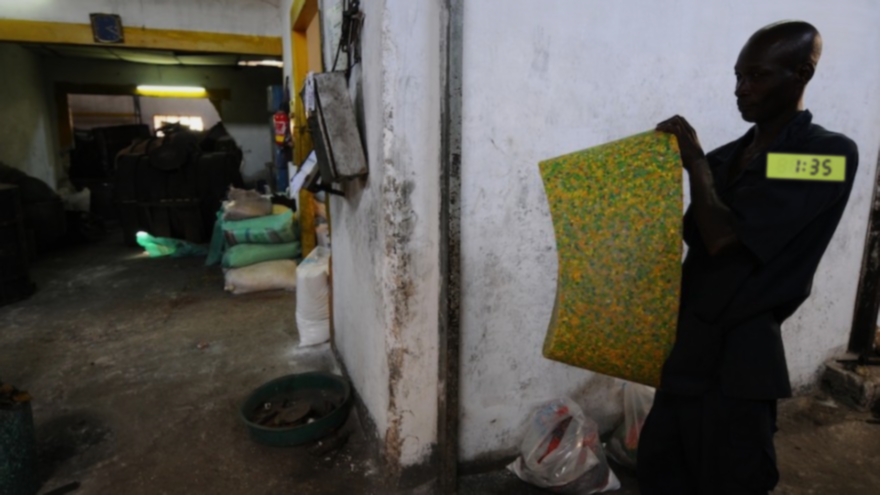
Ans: 1:35
